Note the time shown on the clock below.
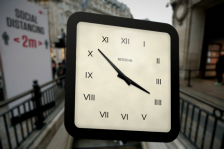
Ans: 3:52
